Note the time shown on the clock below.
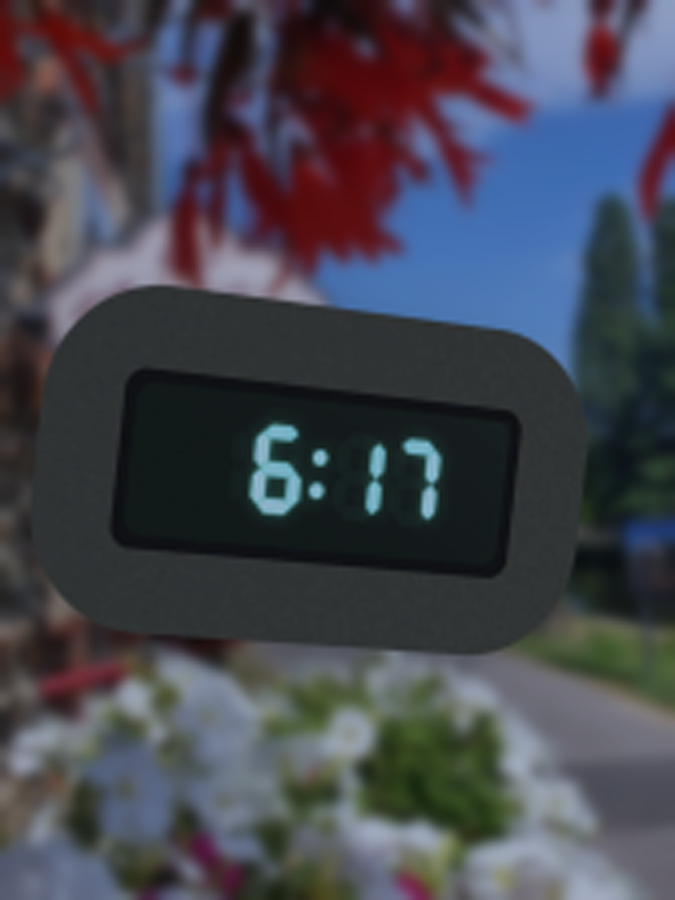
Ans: 6:17
